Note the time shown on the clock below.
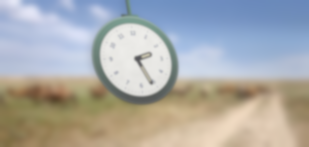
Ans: 2:26
